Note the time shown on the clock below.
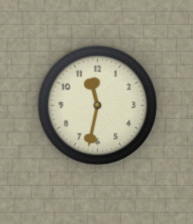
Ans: 11:32
